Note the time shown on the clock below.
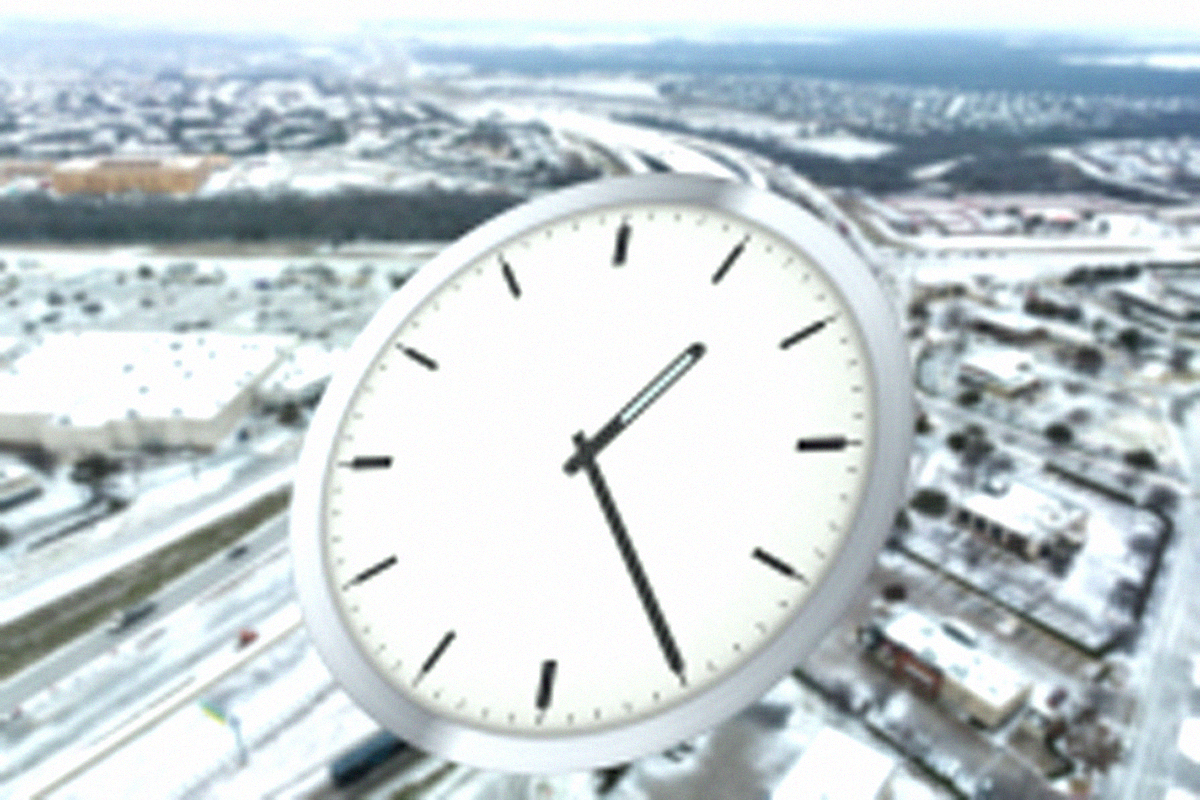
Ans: 1:25
